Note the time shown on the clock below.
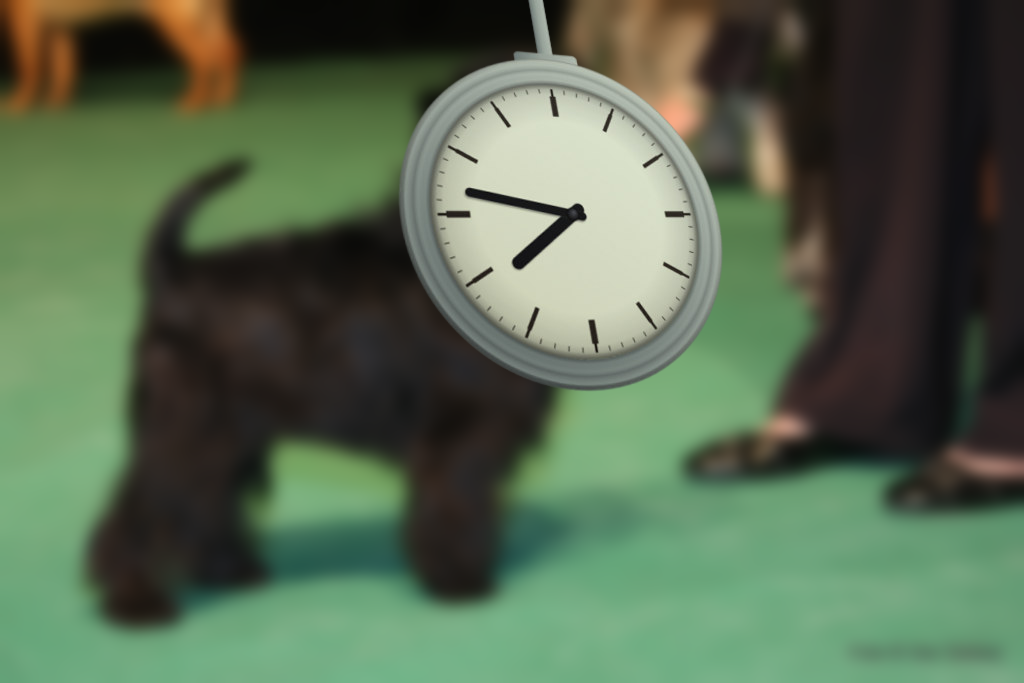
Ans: 7:47
